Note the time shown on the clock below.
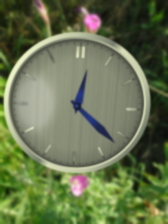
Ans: 12:22
